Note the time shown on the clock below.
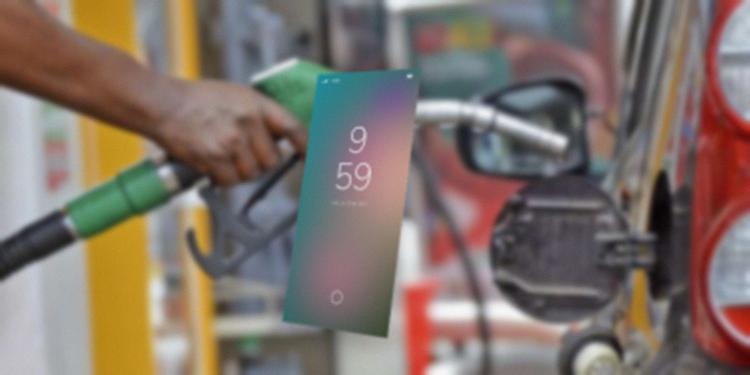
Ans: 9:59
